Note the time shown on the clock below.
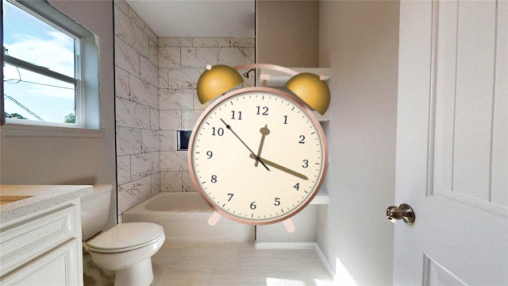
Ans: 12:17:52
